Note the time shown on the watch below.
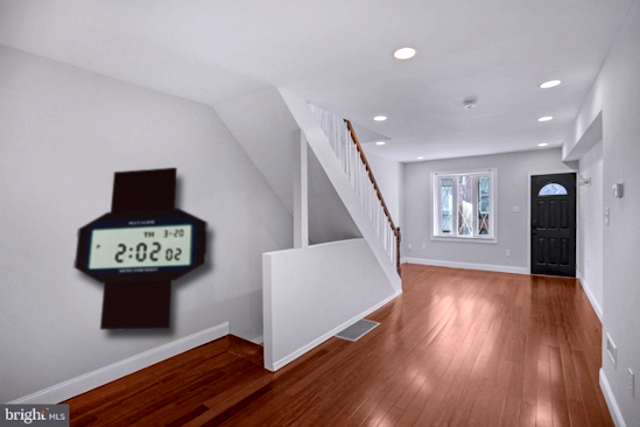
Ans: 2:02:02
